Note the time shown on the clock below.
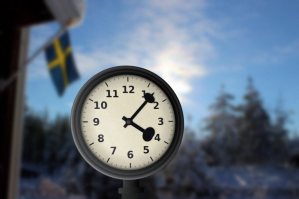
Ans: 4:07
